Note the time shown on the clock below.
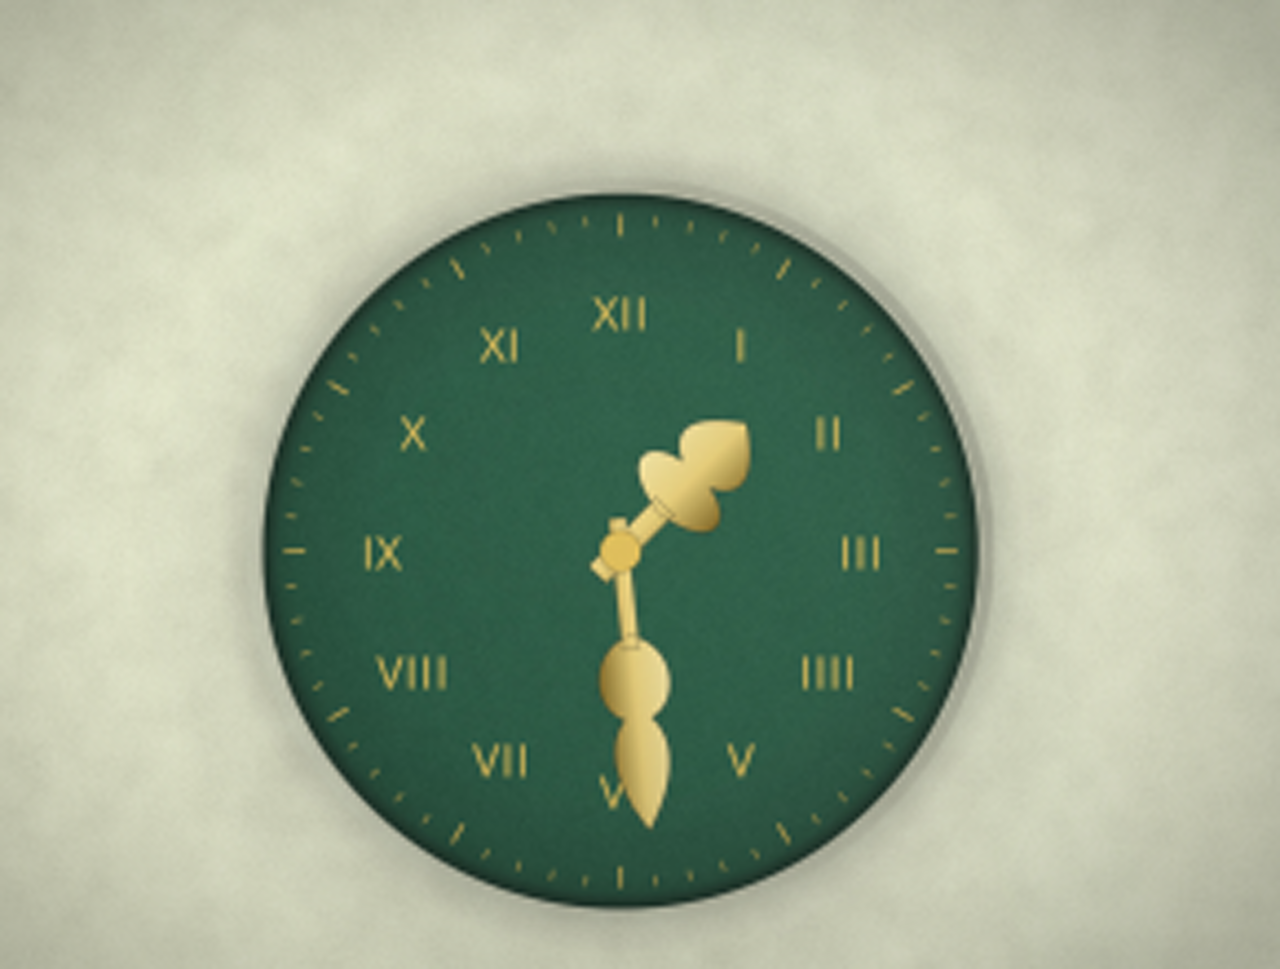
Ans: 1:29
